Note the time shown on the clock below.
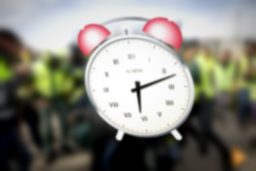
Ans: 6:12
